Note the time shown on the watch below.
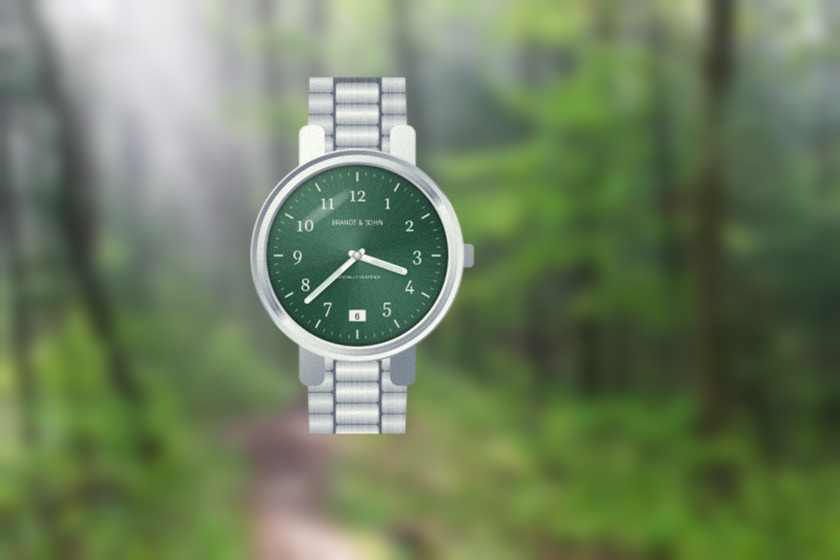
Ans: 3:38
